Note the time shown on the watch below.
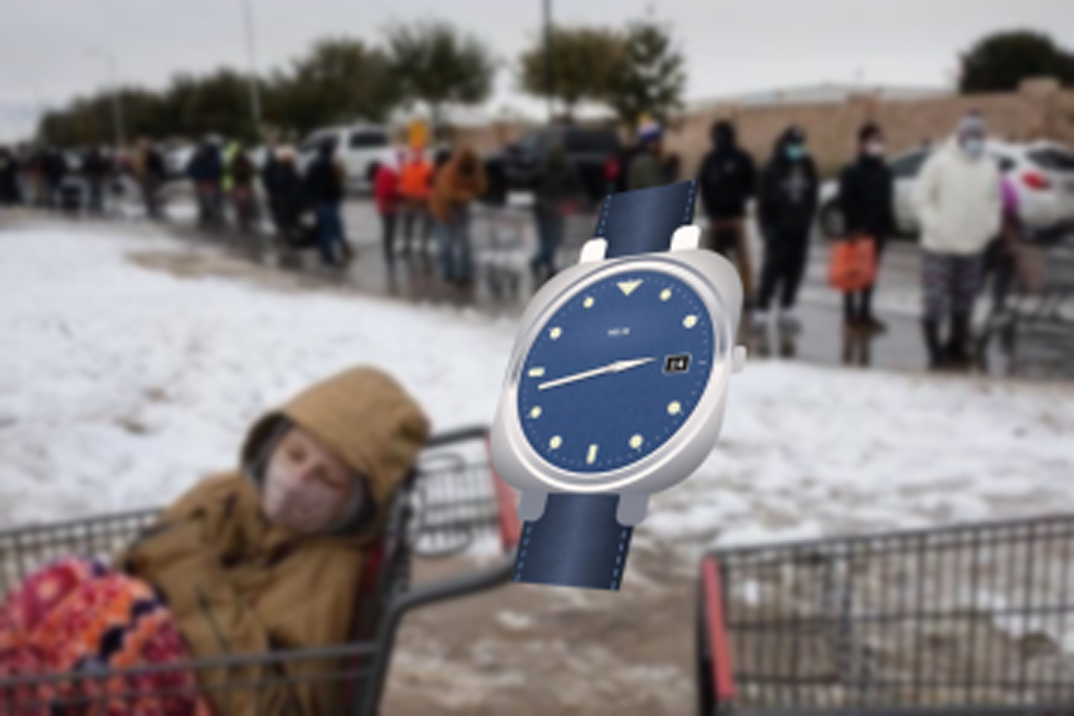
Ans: 2:43
